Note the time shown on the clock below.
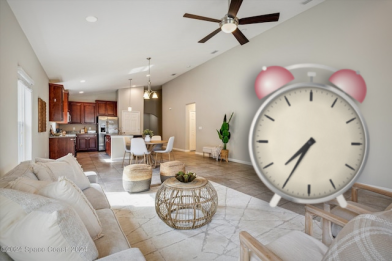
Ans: 7:35
